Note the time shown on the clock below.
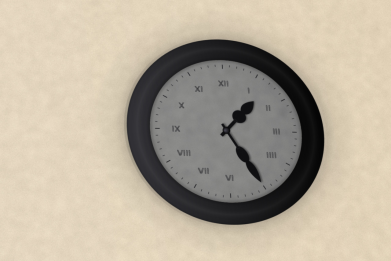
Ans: 1:25
